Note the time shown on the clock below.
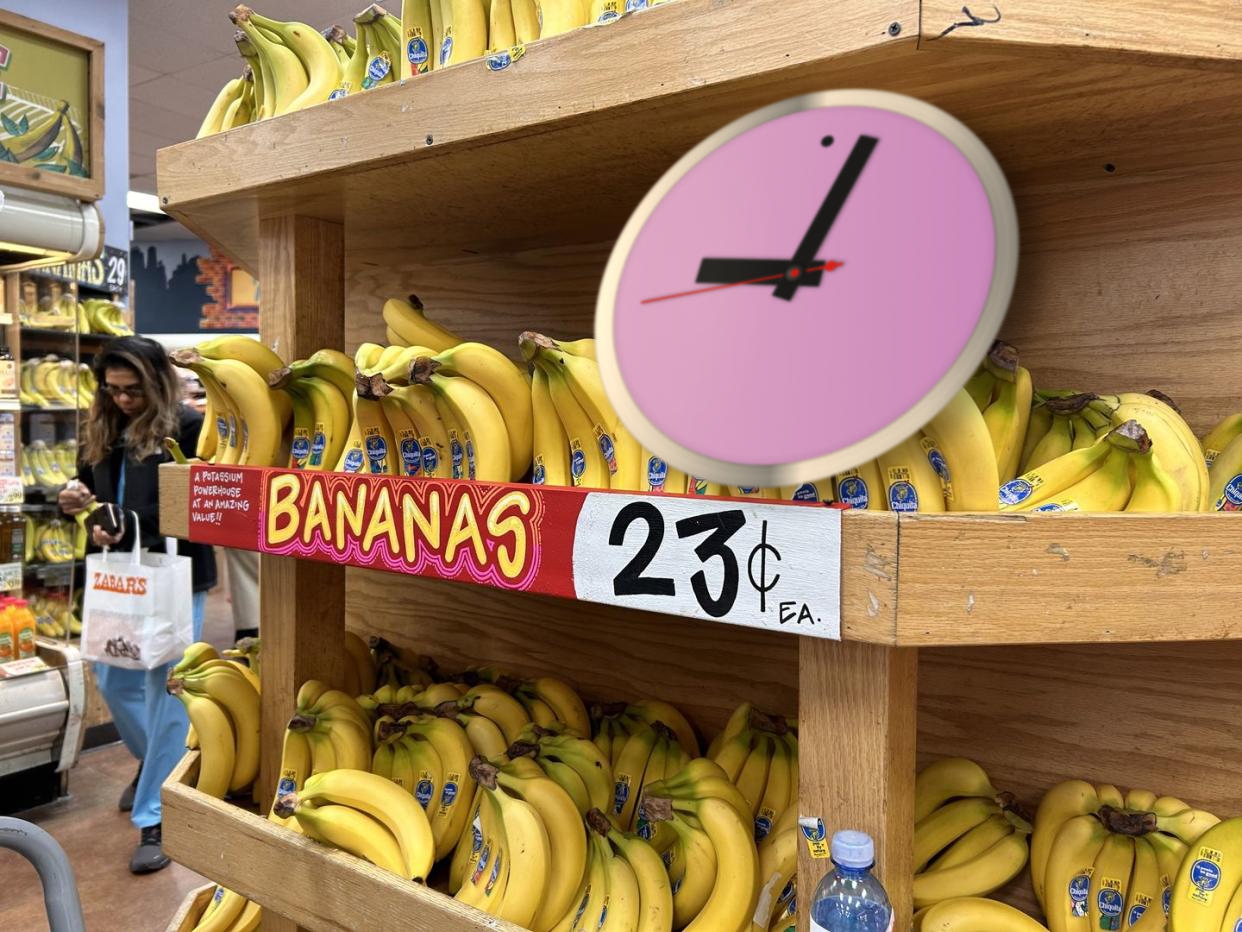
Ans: 9:02:43
